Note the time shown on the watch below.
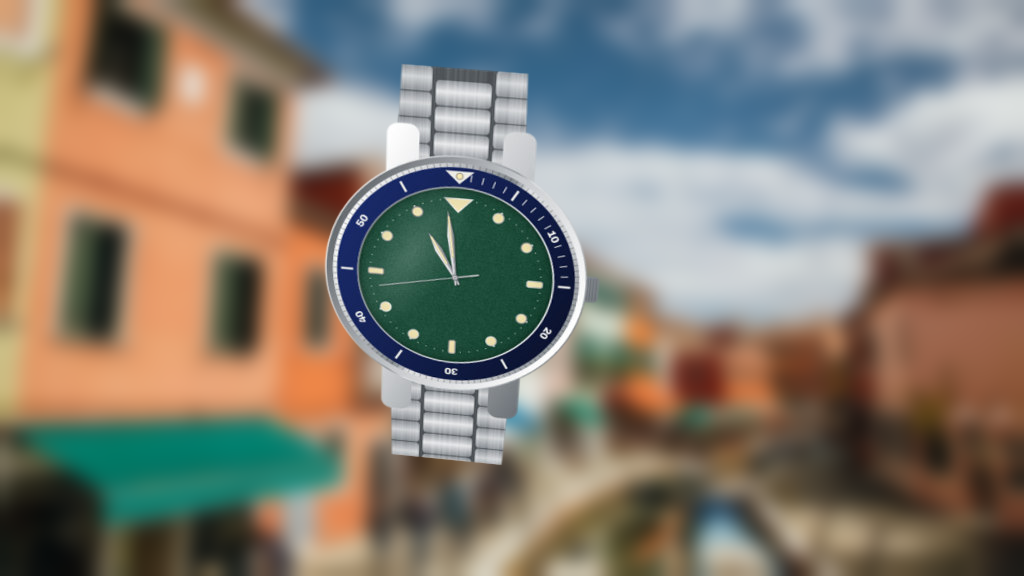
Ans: 10:58:43
